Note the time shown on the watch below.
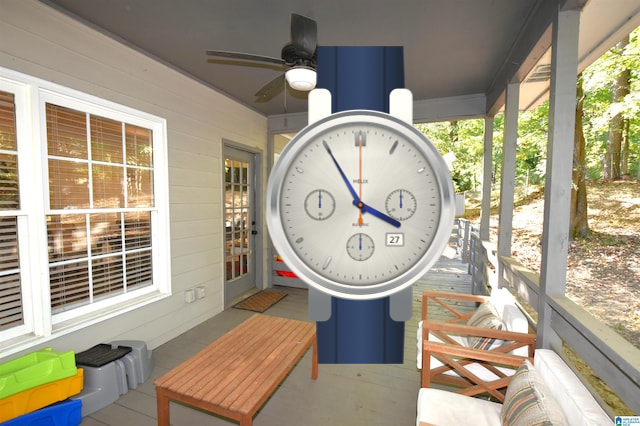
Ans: 3:55
